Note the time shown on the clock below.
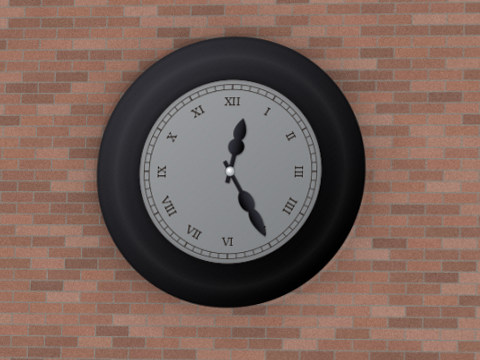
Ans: 12:25
